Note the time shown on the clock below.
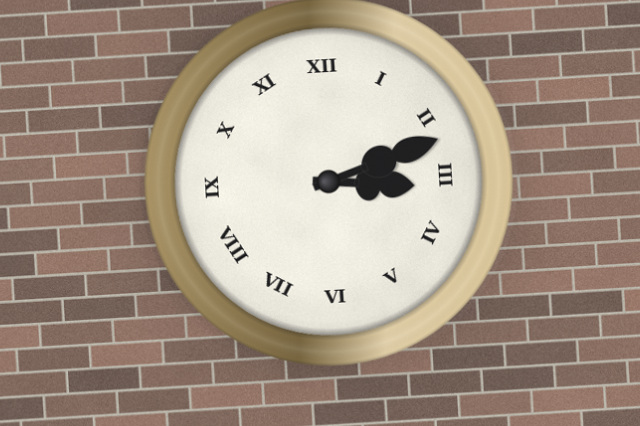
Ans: 3:12
